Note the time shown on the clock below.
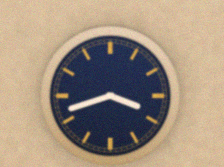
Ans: 3:42
